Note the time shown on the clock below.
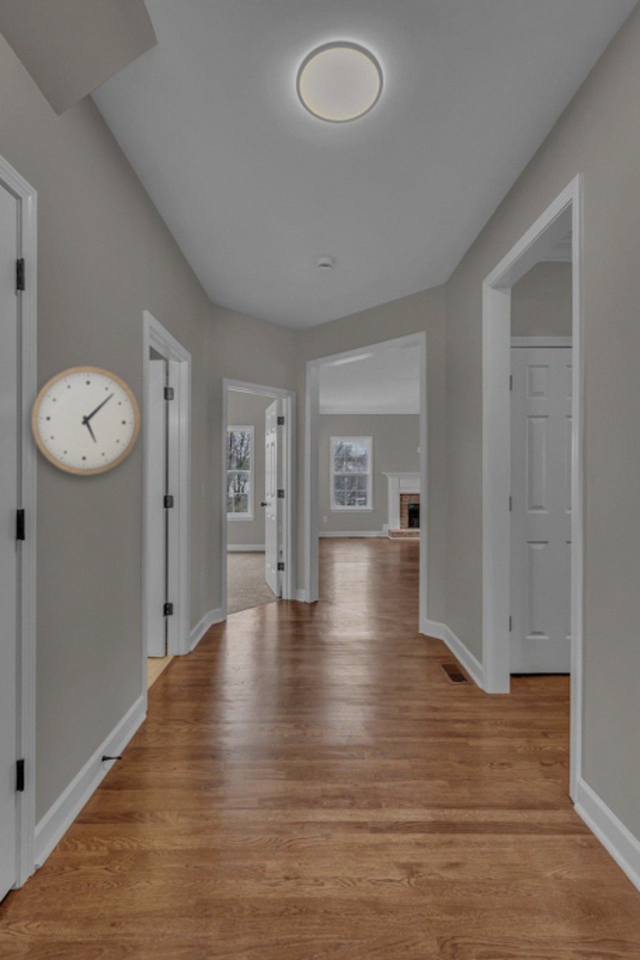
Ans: 5:07
